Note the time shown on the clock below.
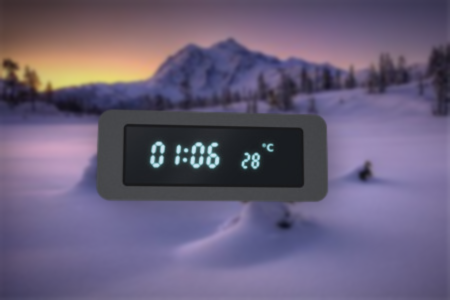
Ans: 1:06
